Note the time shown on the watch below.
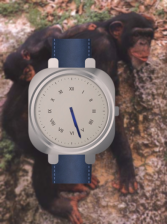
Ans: 5:27
